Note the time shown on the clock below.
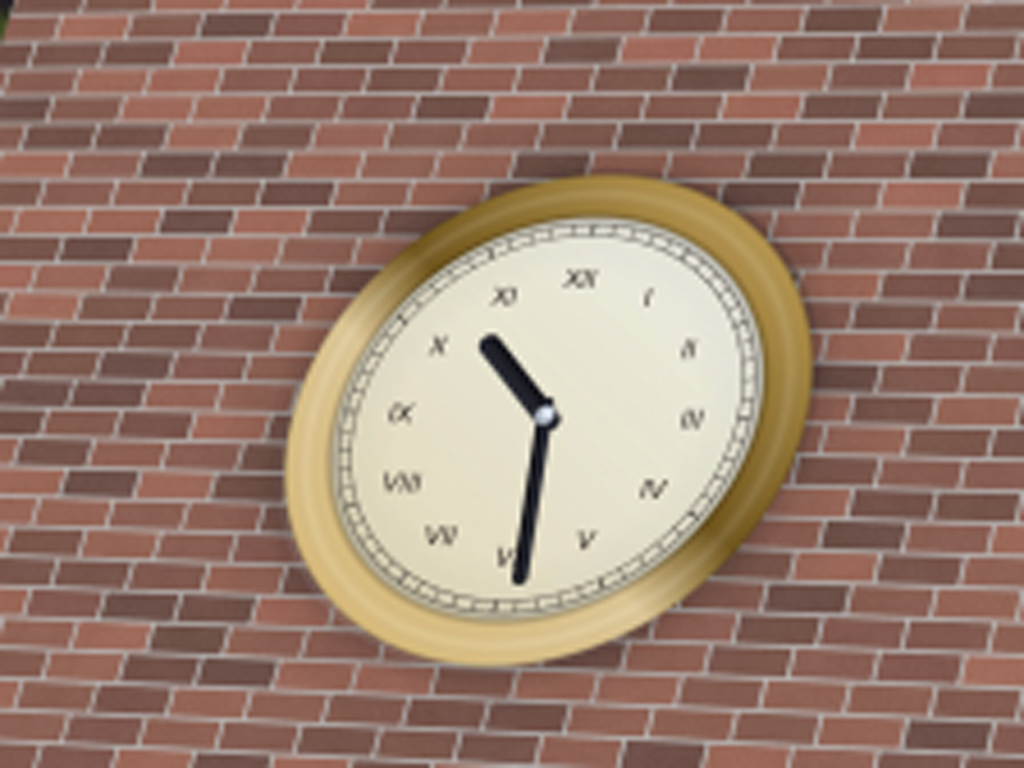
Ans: 10:29
